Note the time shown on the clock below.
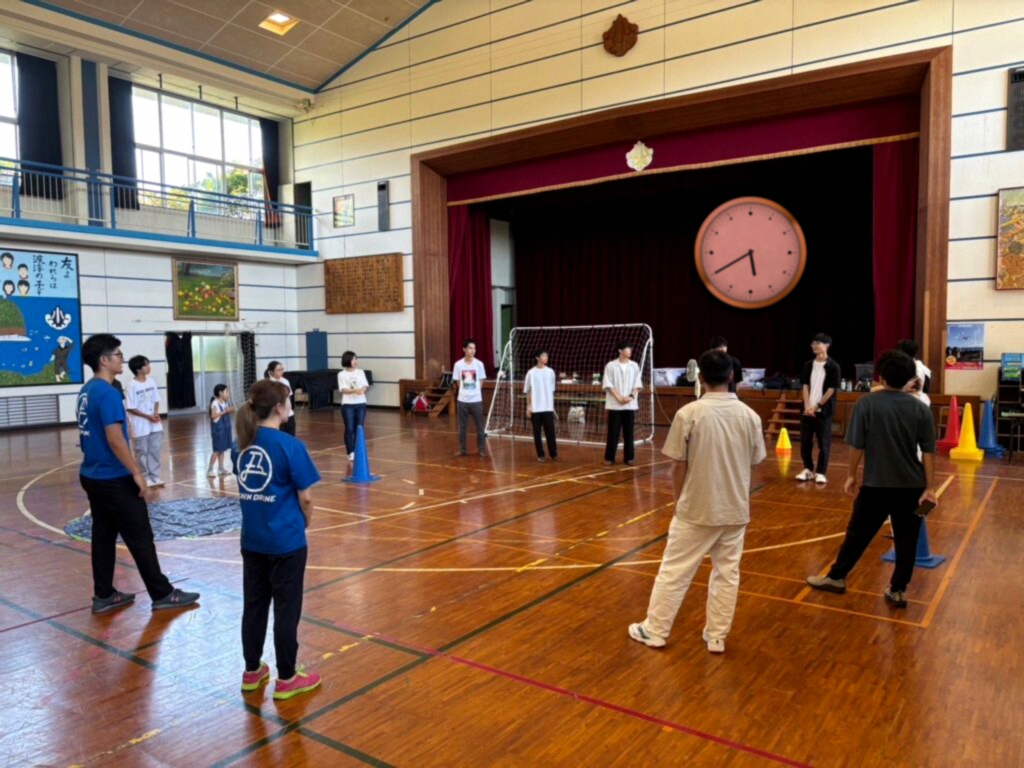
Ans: 5:40
